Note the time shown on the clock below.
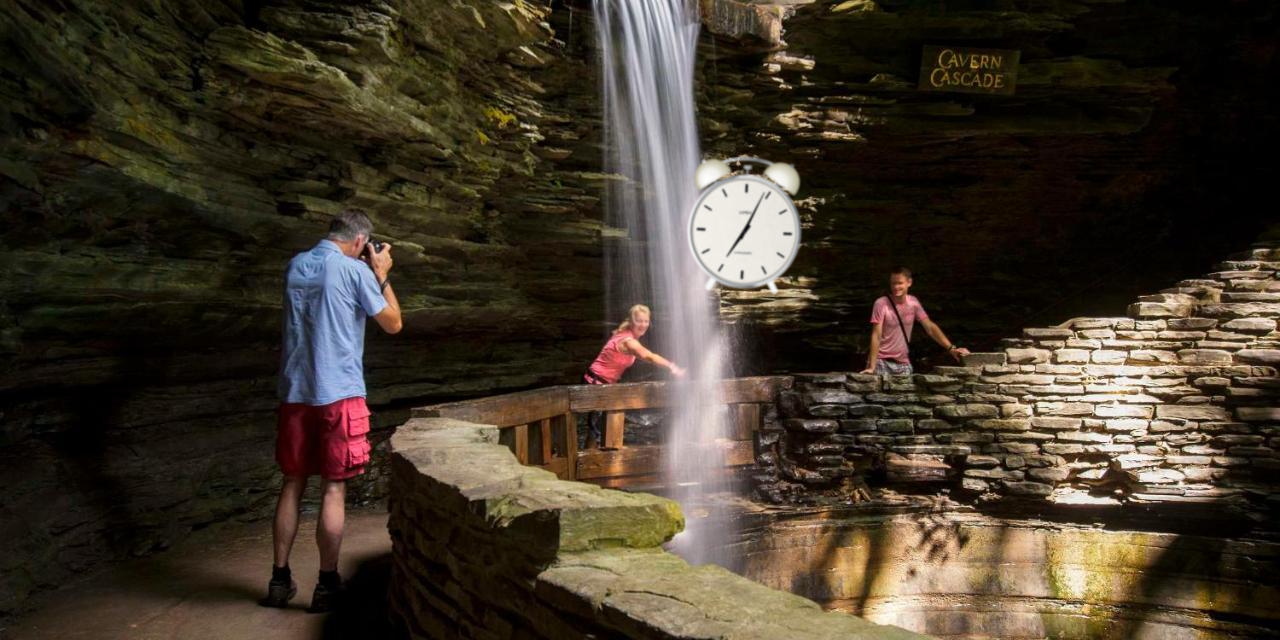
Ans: 7:04
